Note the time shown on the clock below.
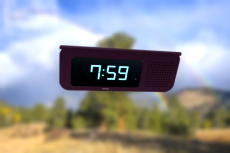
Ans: 7:59
